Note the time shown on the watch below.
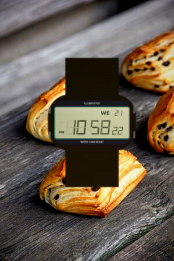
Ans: 10:58:22
